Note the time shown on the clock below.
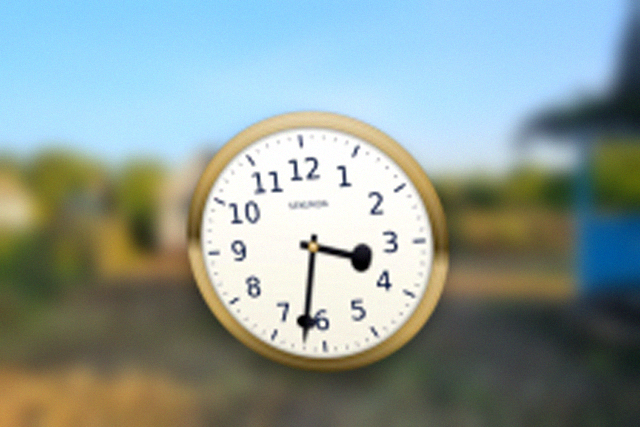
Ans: 3:32
